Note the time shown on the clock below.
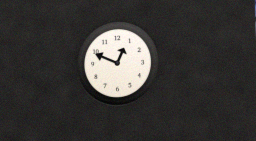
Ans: 12:49
